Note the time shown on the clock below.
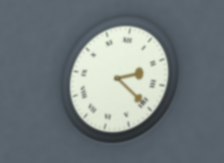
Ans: 2:20
